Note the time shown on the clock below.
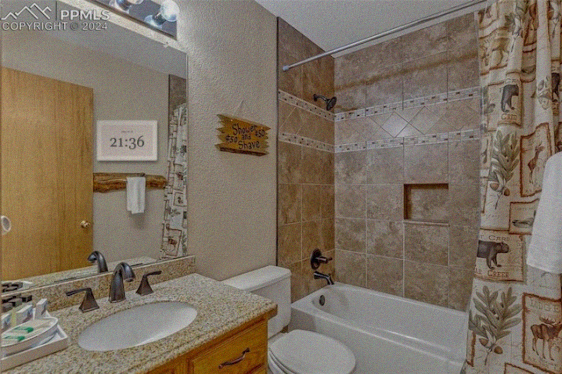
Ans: 21:36
